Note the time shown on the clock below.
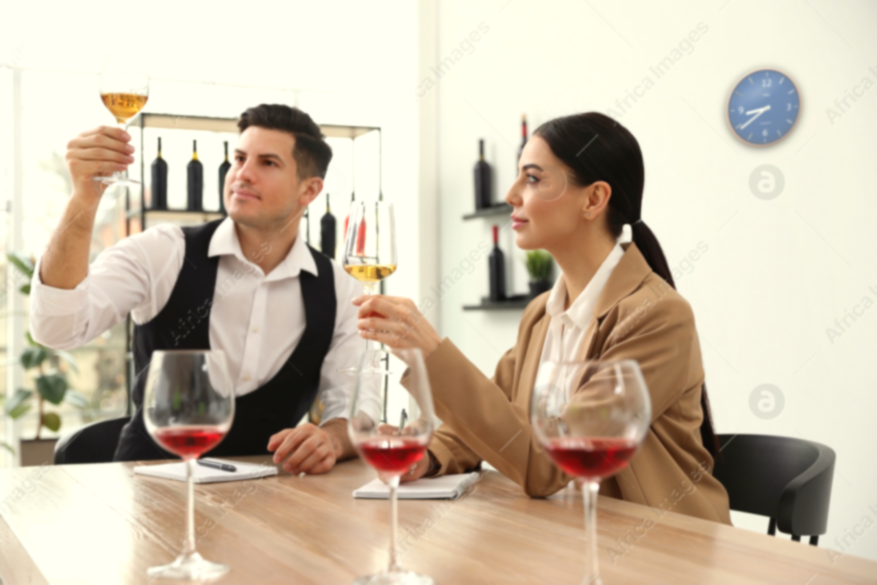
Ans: 8:39
